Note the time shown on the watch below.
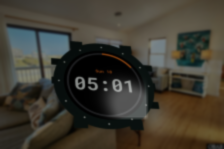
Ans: 5:01
